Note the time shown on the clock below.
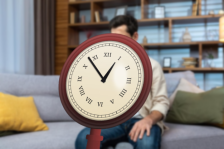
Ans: 12:53
